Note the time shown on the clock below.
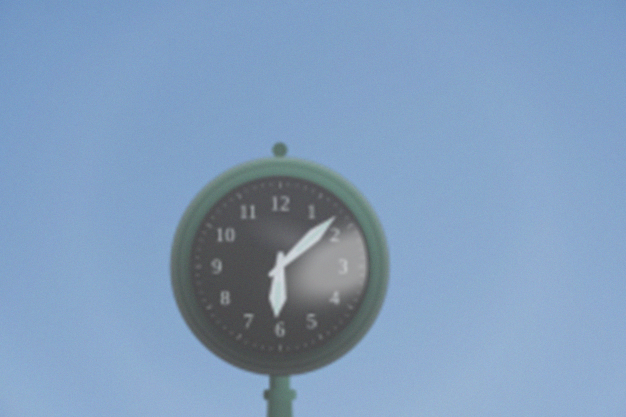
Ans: 6:08
